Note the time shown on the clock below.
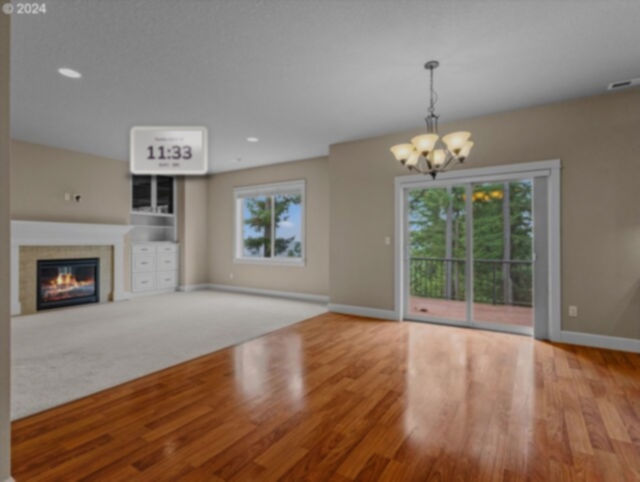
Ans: 11:33
